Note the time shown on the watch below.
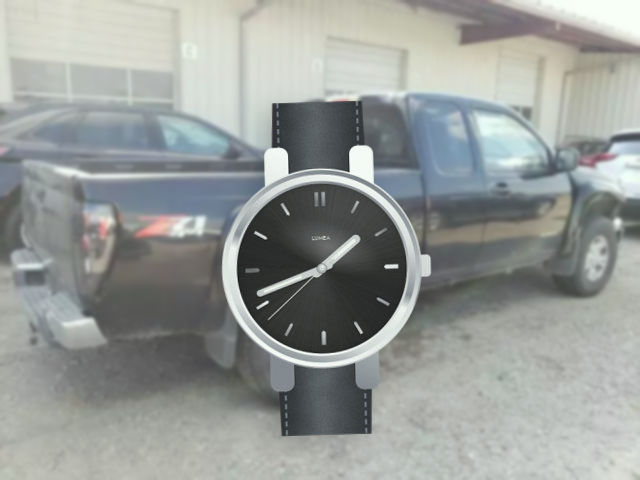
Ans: 1:41:38
